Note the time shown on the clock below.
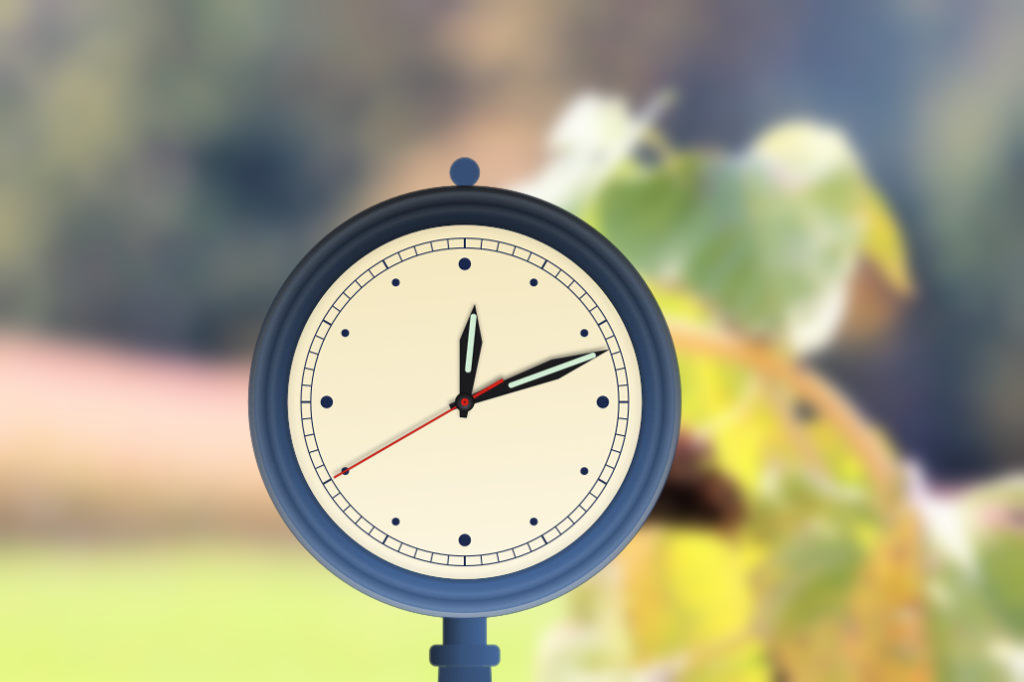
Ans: 12:11:40
